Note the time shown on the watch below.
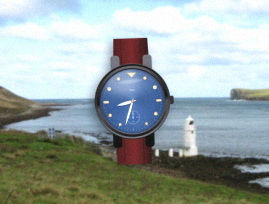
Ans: 8:33
